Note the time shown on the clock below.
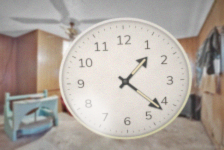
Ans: 1:22
